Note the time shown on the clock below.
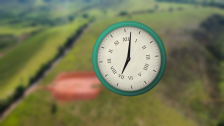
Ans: 7:02
